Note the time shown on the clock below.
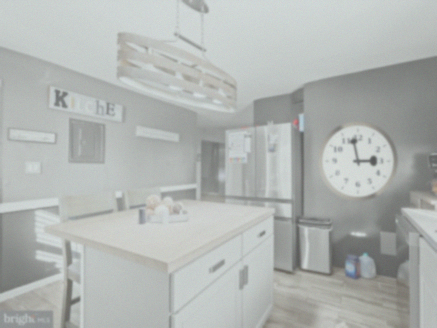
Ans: 2:58
